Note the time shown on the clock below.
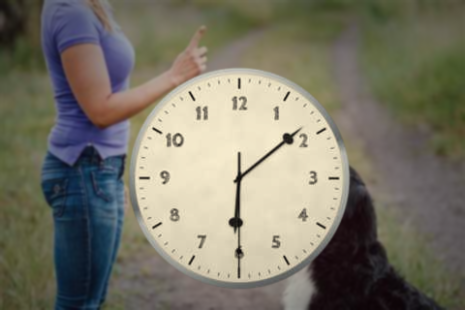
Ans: 6:08:30
